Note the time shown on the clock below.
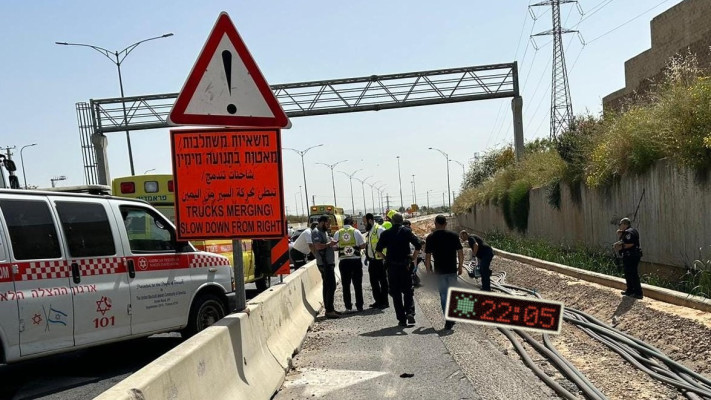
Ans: 22:05
